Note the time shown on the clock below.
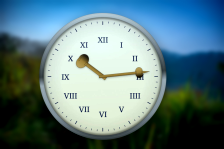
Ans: 10:14
